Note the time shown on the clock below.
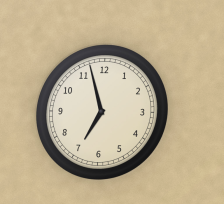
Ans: 6:57
